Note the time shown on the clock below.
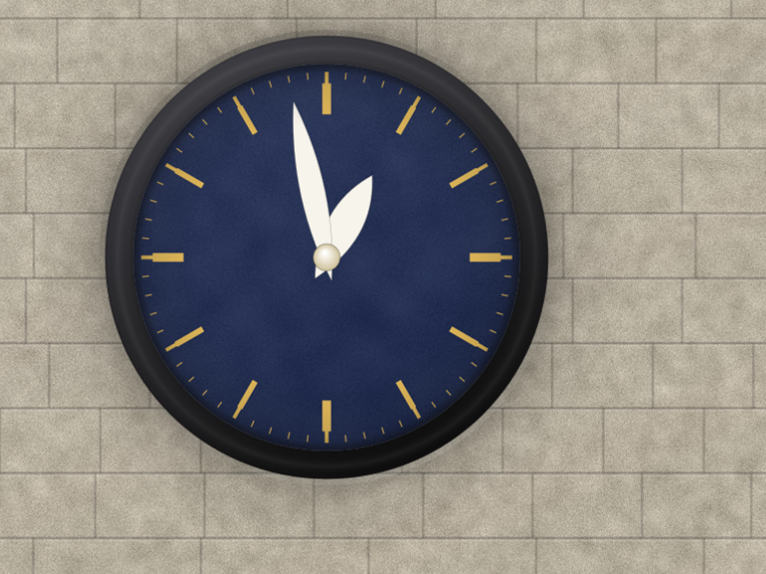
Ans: 12:58
